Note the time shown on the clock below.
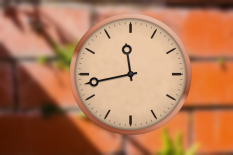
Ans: 11:43
